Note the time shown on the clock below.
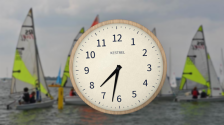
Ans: 7:32
